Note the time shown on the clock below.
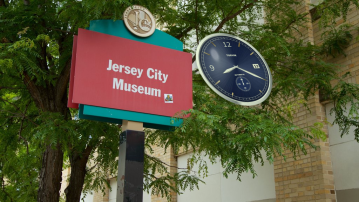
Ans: 8:20
